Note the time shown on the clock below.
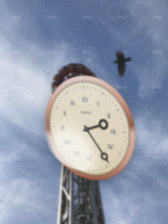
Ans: 2:24
